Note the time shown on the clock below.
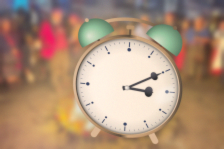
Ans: 3:10
